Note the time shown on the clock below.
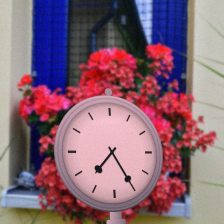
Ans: 7:25
